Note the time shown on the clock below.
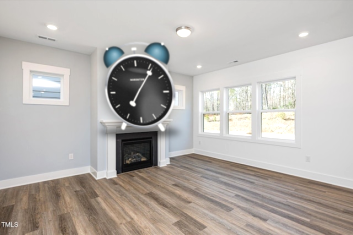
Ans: 7:06
